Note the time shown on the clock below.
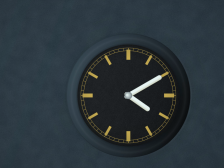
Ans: 4:10
